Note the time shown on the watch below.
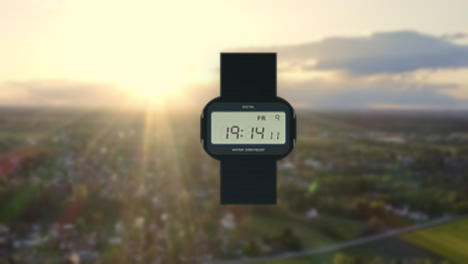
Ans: 19:14:11
